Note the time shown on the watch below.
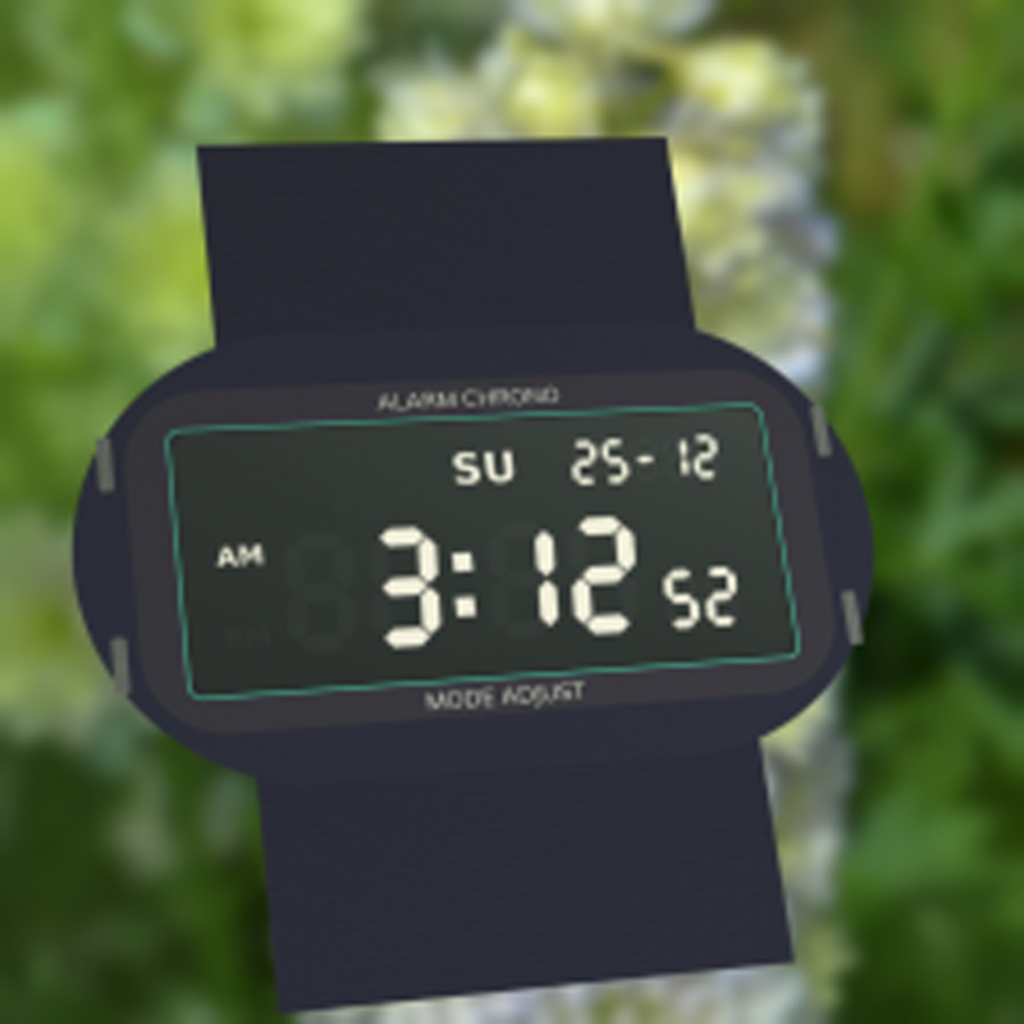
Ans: 3:12:52
